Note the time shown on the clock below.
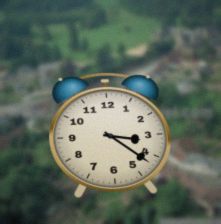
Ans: 3:22
